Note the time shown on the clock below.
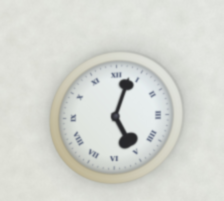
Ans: 5:03
